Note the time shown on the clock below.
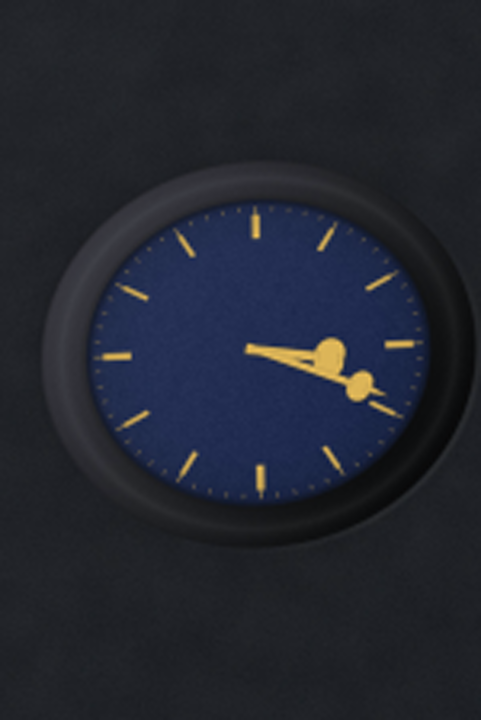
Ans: 3:19
